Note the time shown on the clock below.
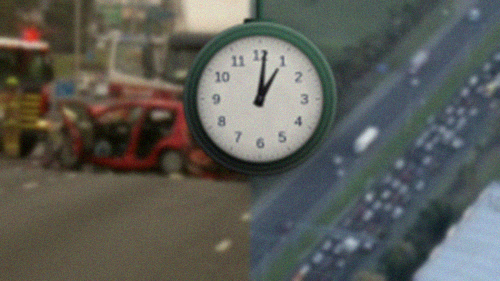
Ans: 1:01
